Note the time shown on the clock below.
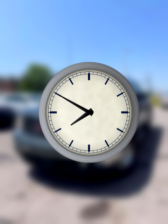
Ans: 7:50
